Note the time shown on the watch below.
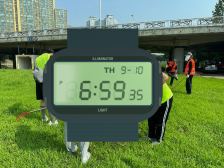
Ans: 6:59:35
